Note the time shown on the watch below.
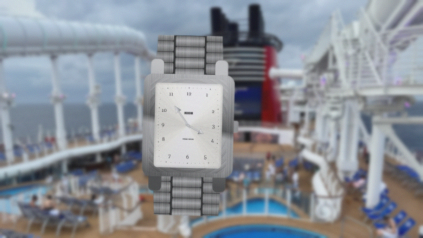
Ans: 3:54
